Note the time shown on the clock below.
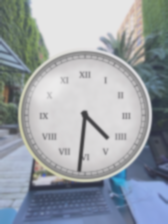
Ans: 4:31
